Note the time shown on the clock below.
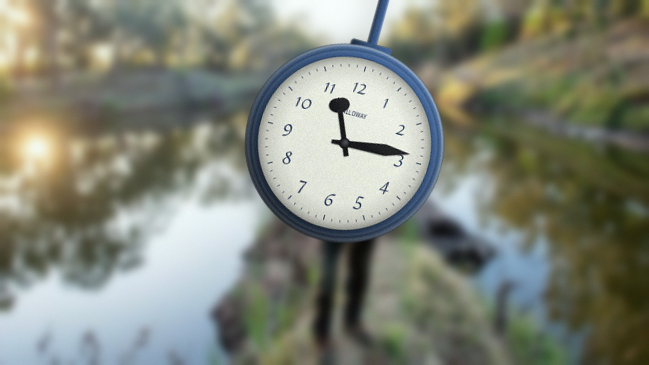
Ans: 11:14
